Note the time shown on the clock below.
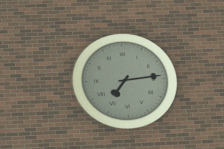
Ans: 7:14
